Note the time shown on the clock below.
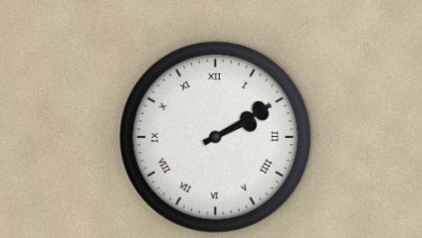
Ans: 2:10
